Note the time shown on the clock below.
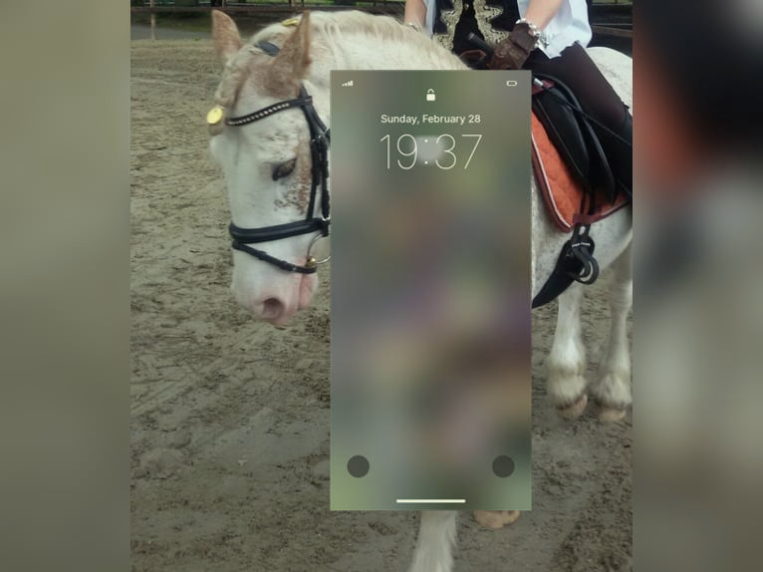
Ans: 19:37
